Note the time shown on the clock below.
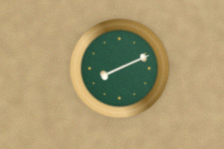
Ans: 8:11
